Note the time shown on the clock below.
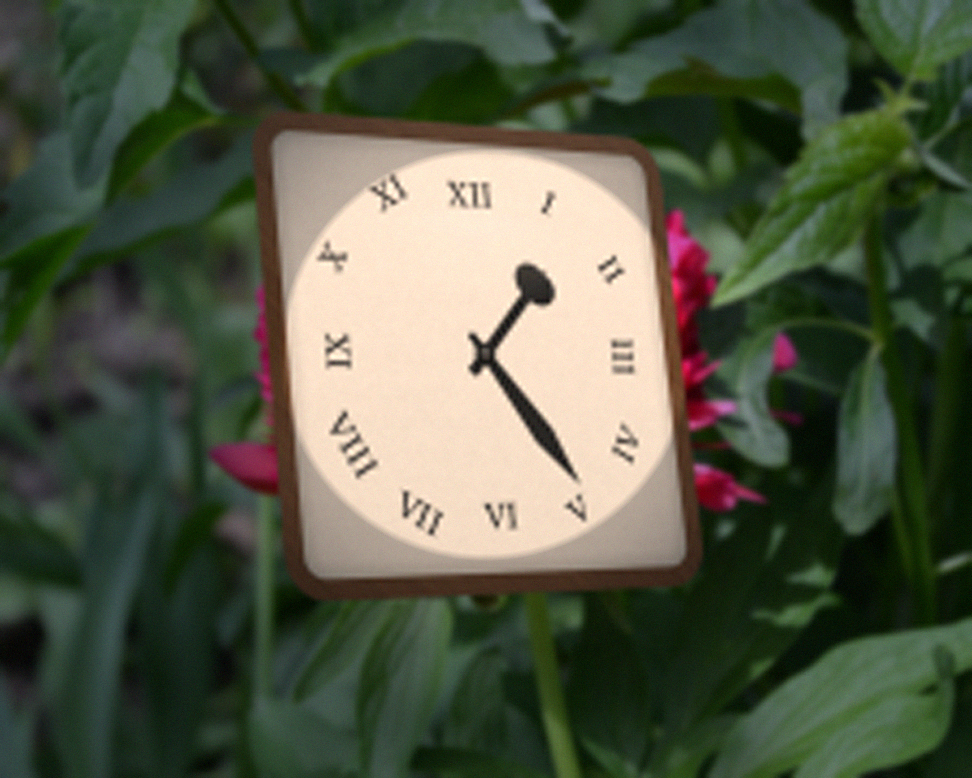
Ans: 1:24
